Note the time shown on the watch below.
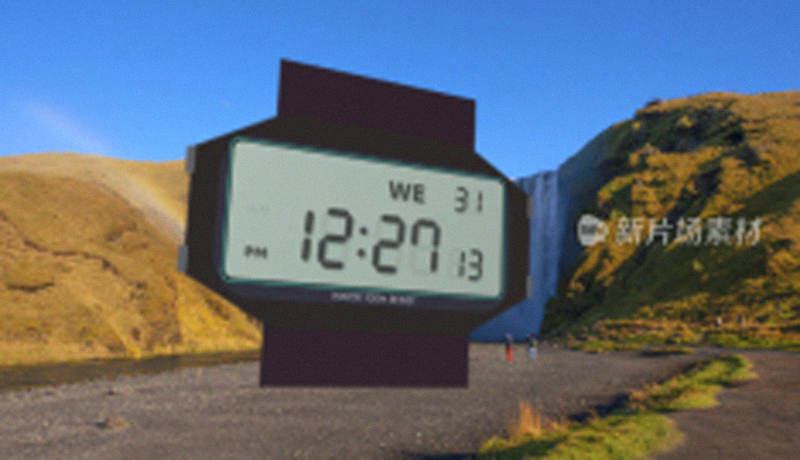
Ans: 12:27:13
